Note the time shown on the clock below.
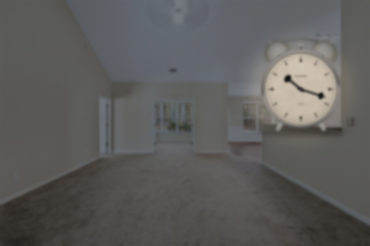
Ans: 10:18
